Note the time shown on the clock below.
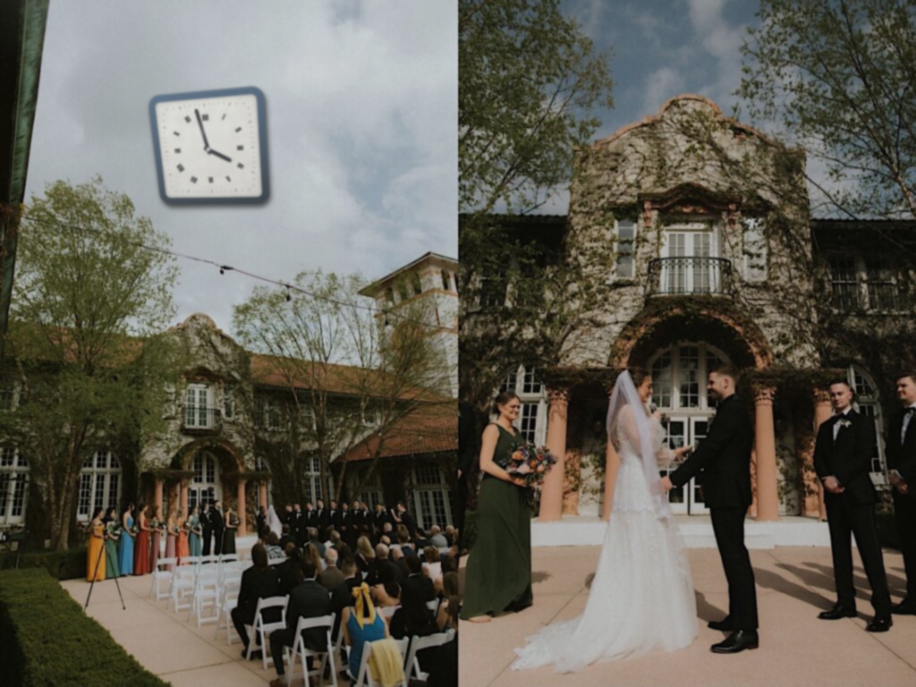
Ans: 3:58
